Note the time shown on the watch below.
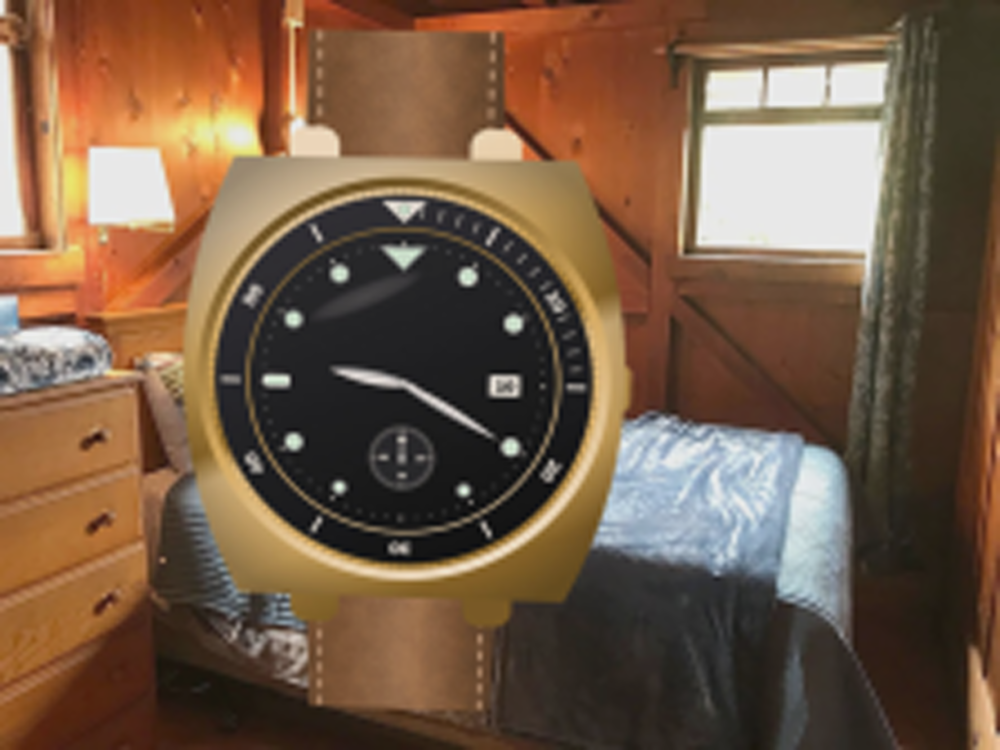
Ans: 9:20
